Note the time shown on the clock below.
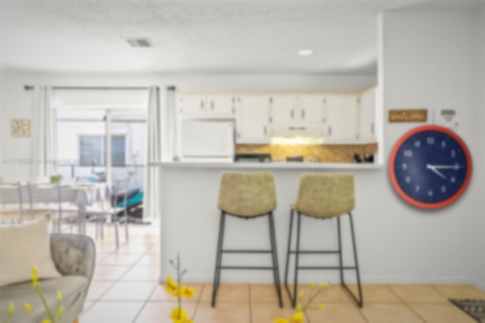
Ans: 4:15
